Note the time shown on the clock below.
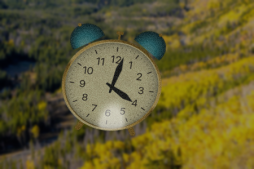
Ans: 4:02
